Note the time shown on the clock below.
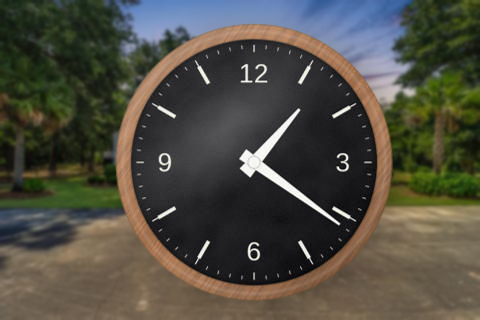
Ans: 1:21
